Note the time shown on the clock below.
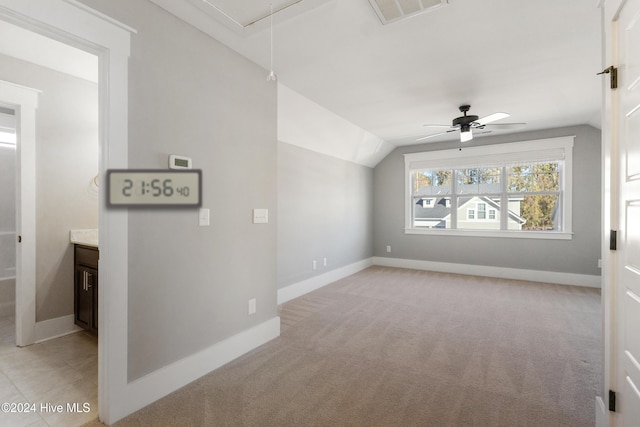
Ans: 21:56
